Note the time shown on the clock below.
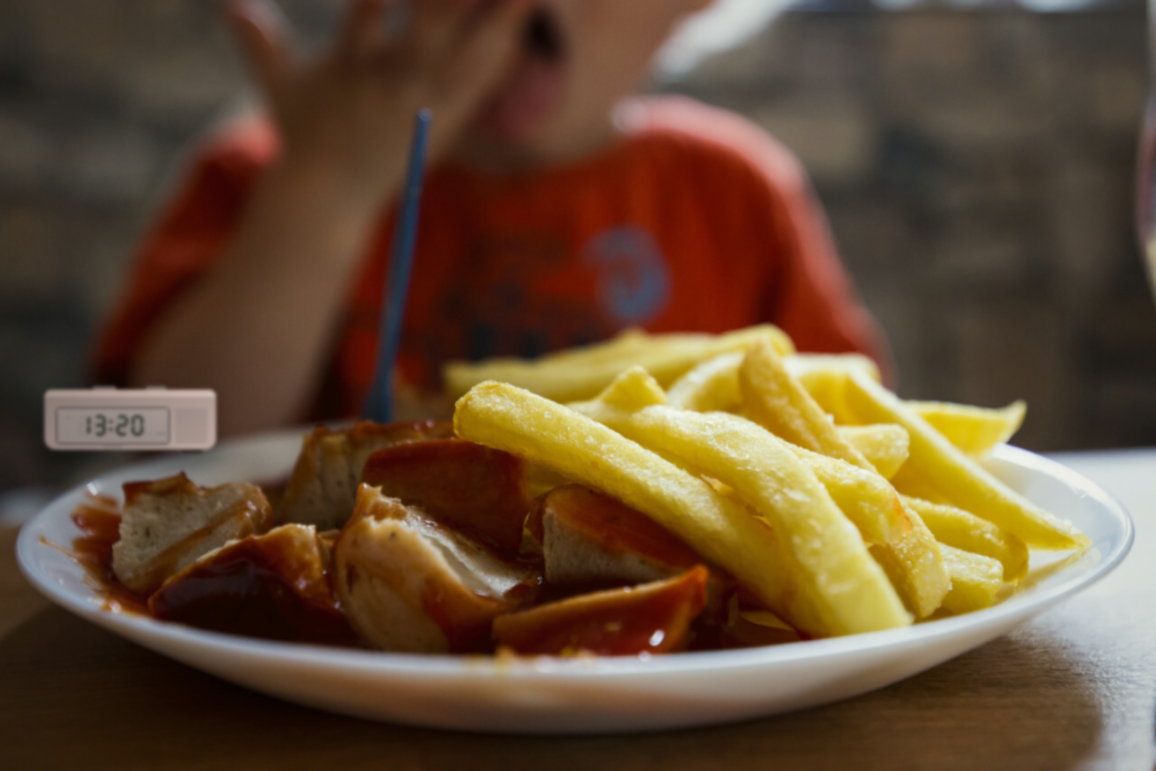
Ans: 13:20
